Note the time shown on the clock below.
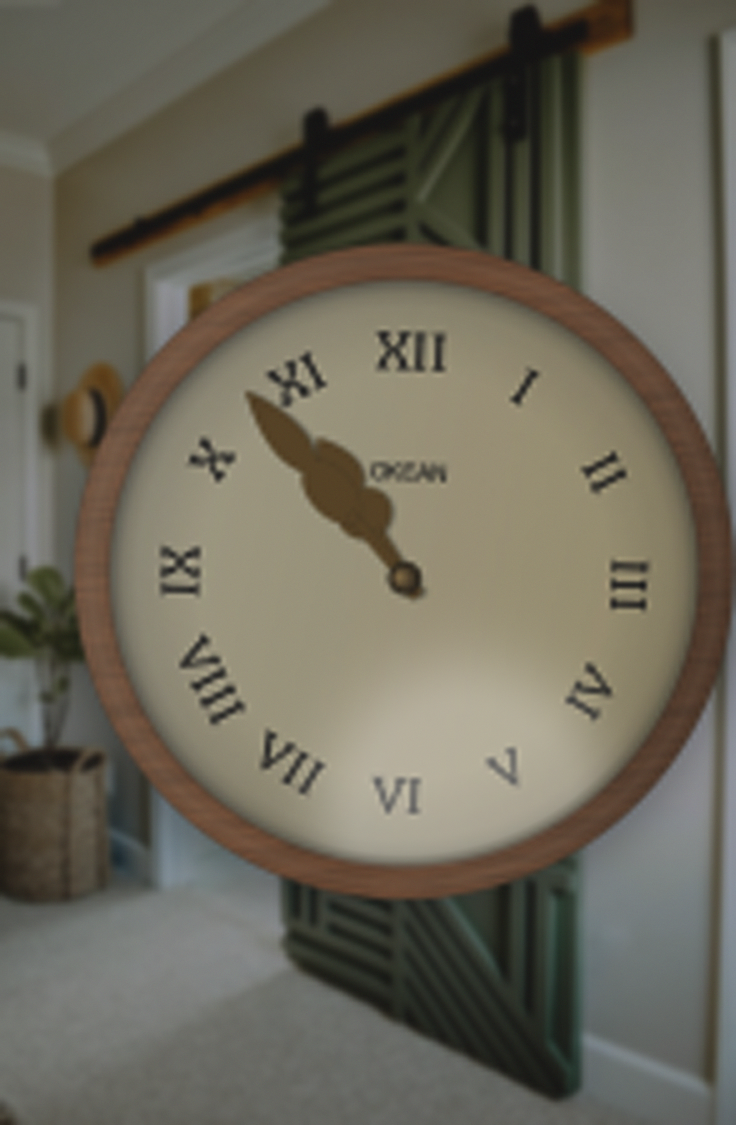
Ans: 10:53
